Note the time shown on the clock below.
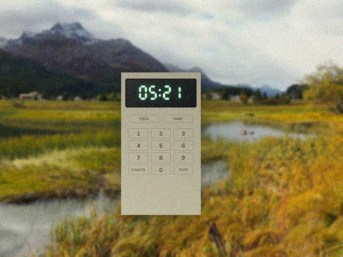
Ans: 5:21
